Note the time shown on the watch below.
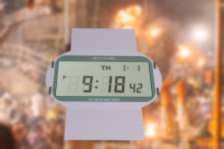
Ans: 9:18:42
